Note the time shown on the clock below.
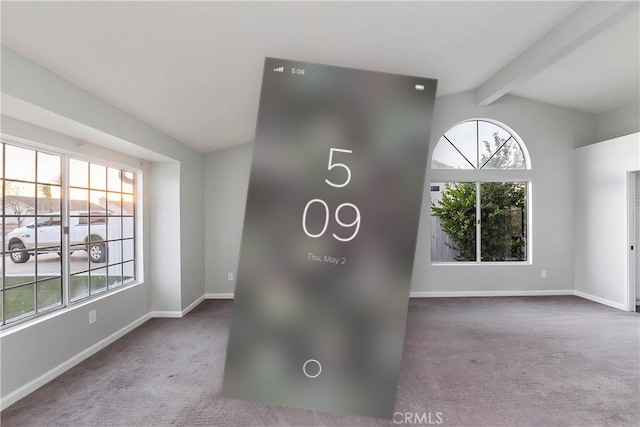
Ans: 5:09
